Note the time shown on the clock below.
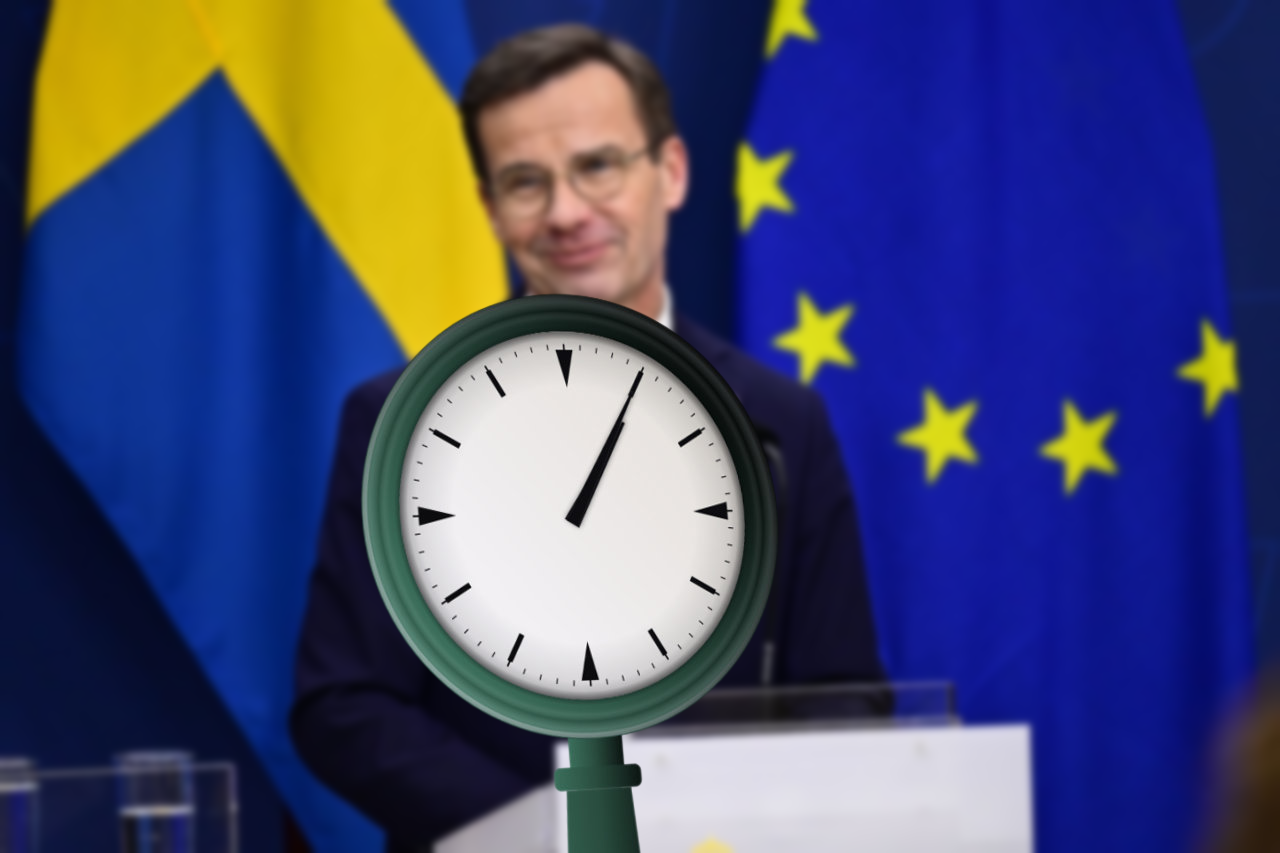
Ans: 1:05
